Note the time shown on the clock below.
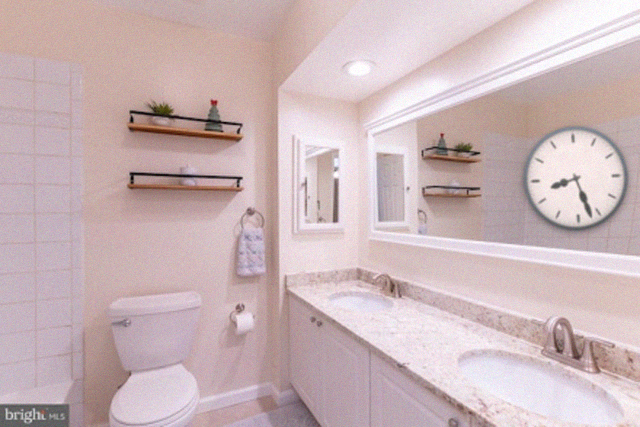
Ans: 8:27
